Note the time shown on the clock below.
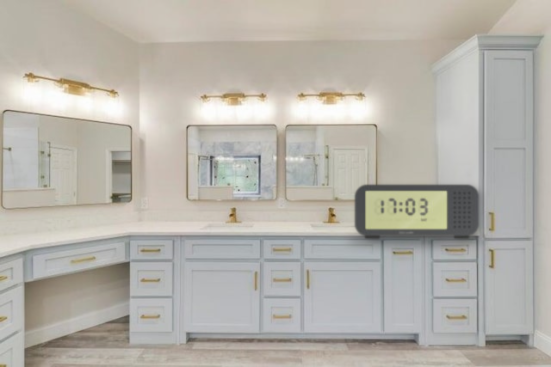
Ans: 17:03
